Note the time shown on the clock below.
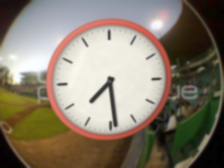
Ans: 7:29
